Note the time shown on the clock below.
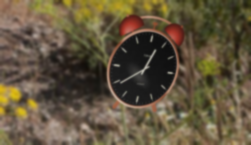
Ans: 12:39
